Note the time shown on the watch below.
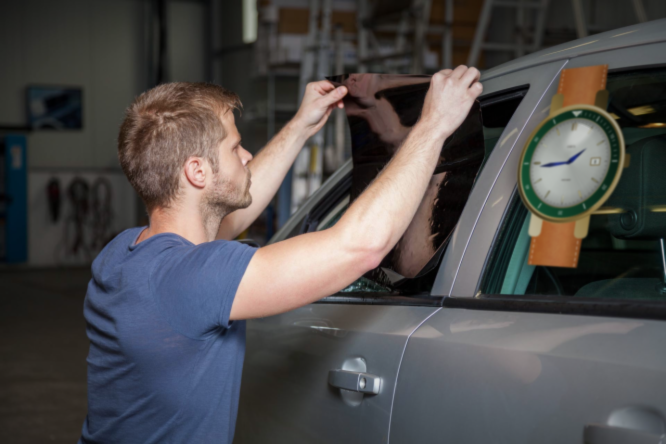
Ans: 1:44
